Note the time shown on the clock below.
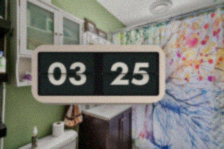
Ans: 3:25
